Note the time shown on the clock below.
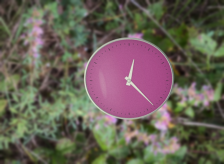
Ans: 12:23
